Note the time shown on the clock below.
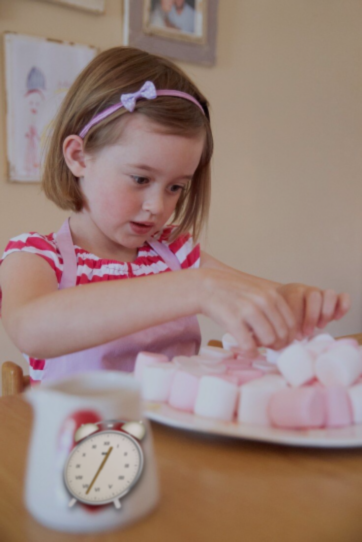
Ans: 12:33
